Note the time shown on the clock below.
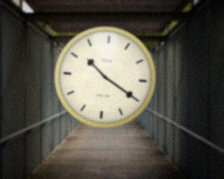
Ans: 10:20
